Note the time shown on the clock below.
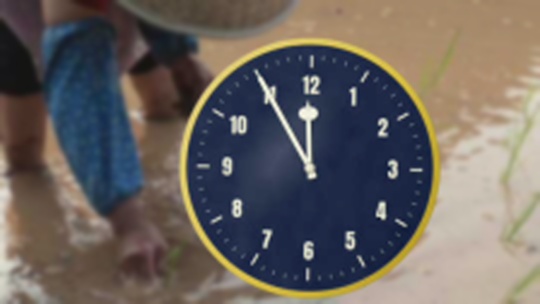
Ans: 11:55
